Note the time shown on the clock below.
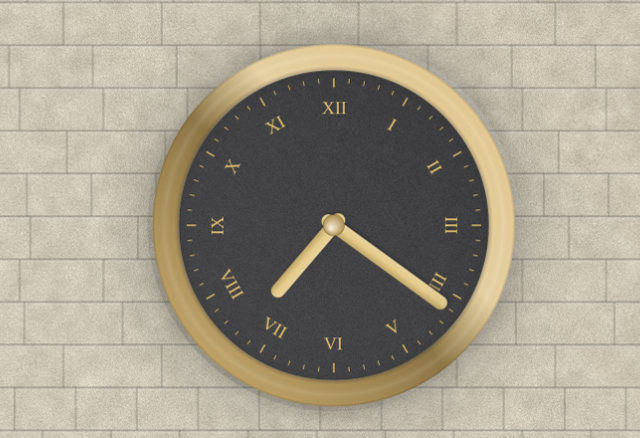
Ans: 7:21
